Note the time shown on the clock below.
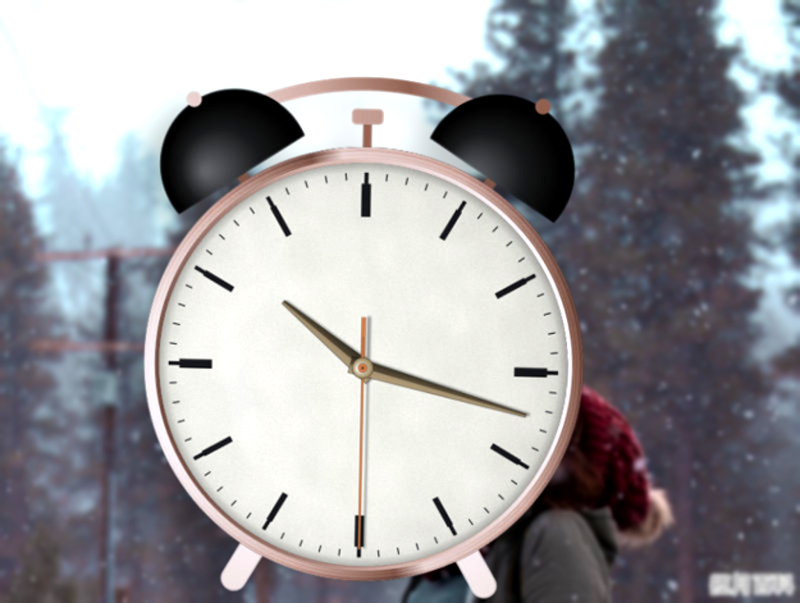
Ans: 10:17:30
